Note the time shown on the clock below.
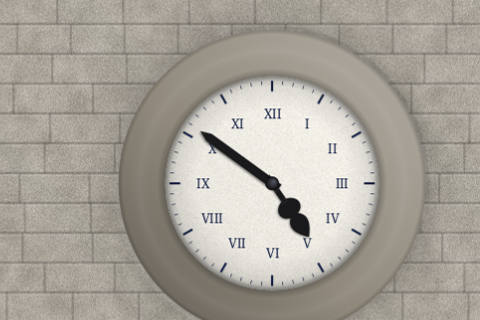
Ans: 4:51
